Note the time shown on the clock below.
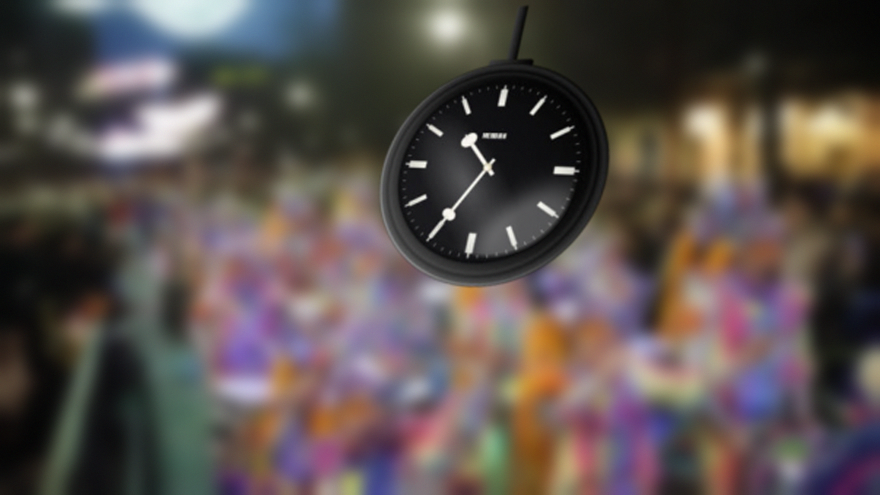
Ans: 10:35
